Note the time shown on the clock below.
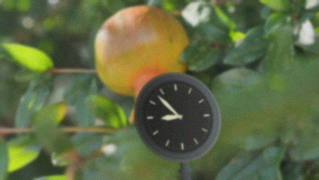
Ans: 8:53
